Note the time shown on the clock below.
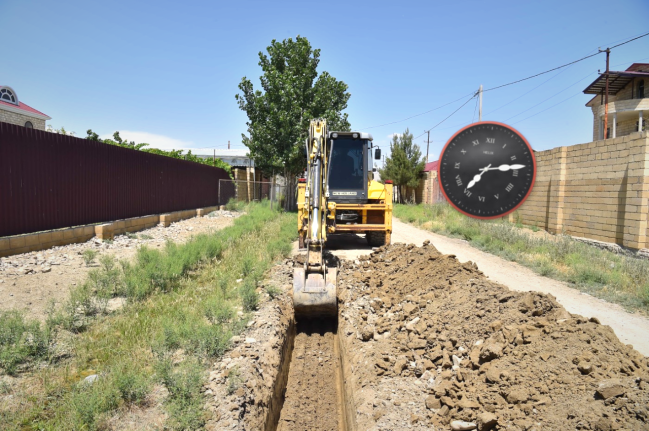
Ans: 7:13
